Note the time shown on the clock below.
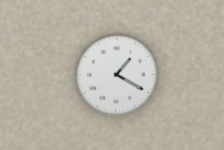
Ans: 1:20
